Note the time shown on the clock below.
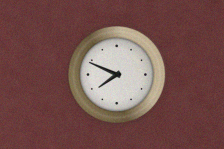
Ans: 7:49
